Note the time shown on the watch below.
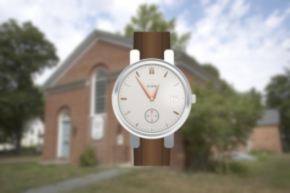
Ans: 12:54
